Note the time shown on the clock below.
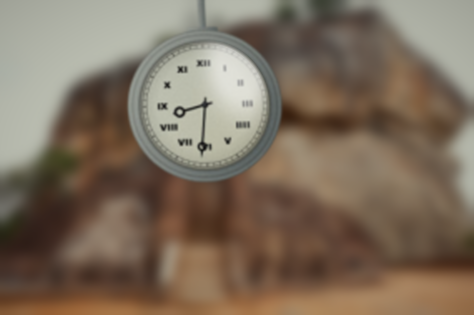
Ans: 8:31
